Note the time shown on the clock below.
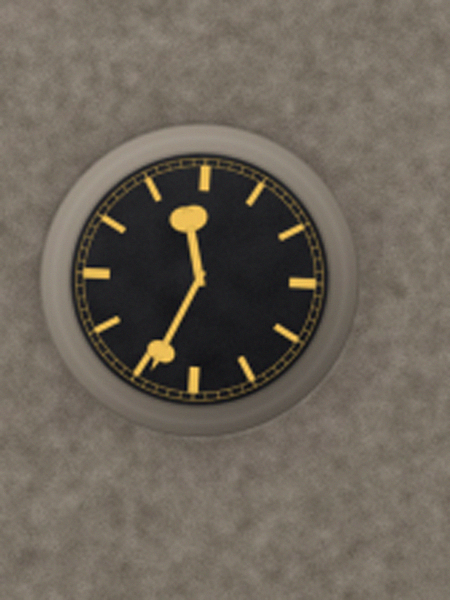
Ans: 11:34
